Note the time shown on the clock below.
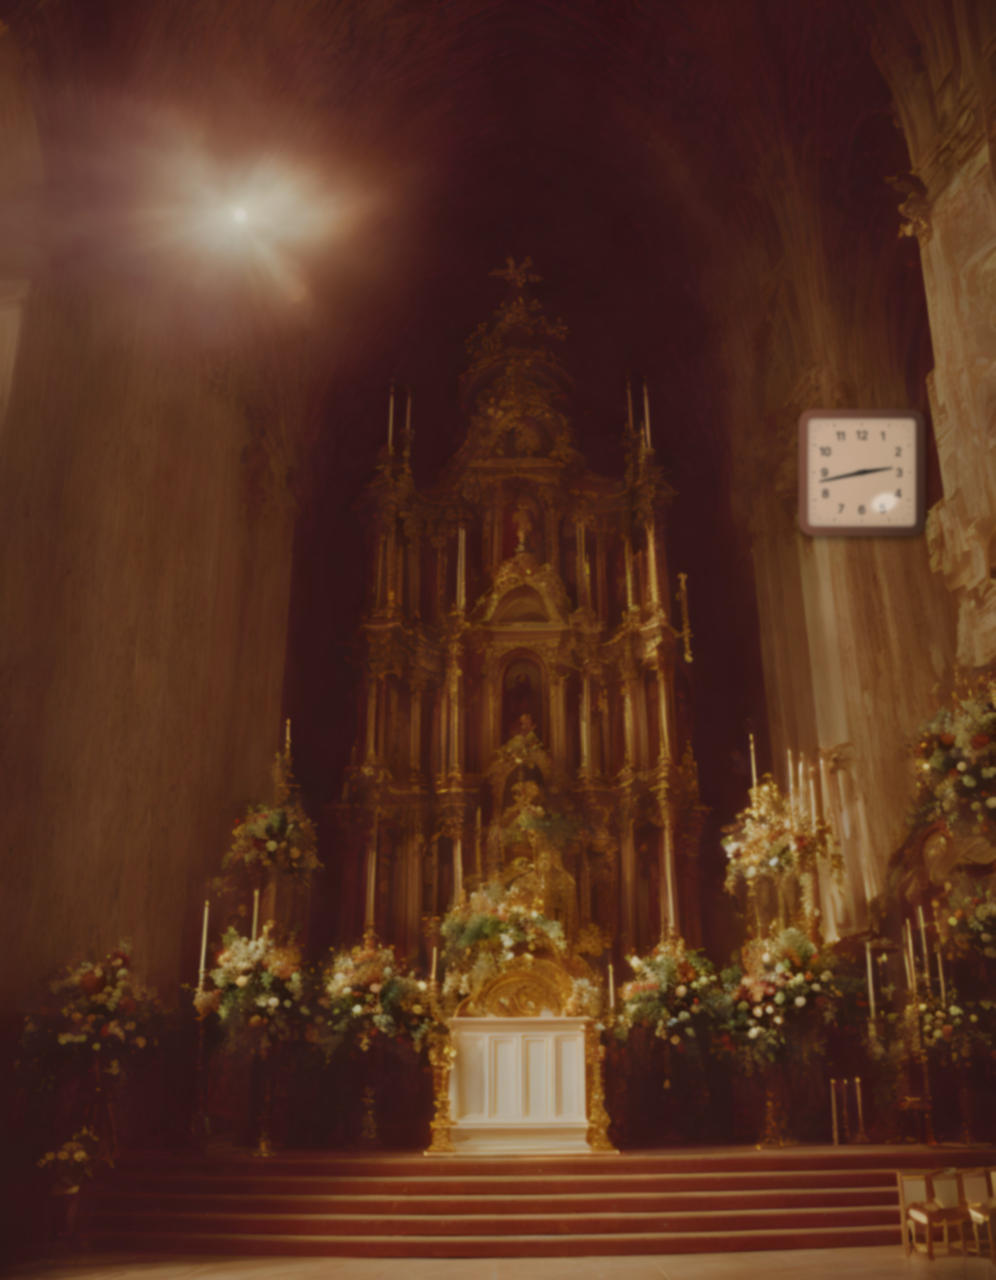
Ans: 2:43
